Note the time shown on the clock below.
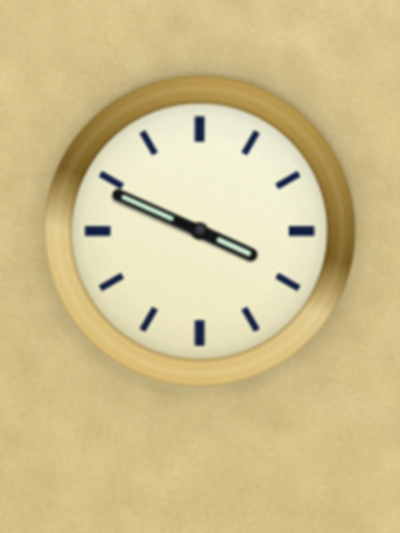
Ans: 3:49
